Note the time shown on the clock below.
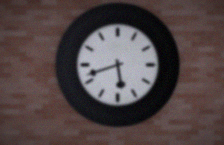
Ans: 5:42
